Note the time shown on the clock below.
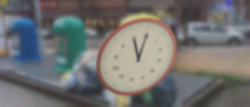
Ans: 11:00
